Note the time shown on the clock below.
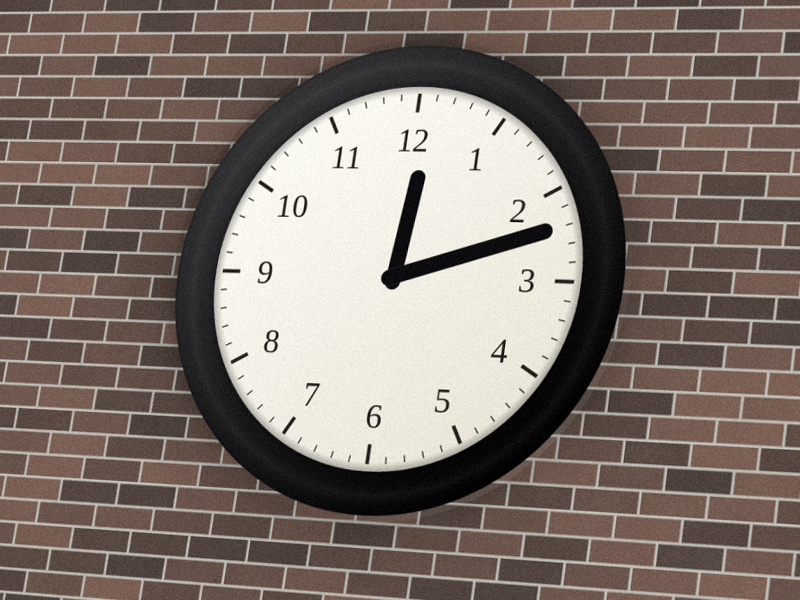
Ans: 12:12
